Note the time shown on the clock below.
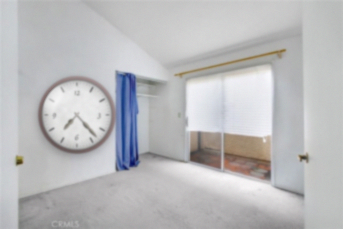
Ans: 7:23
